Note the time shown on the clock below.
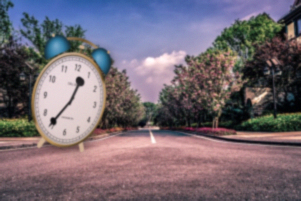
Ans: 12:36
